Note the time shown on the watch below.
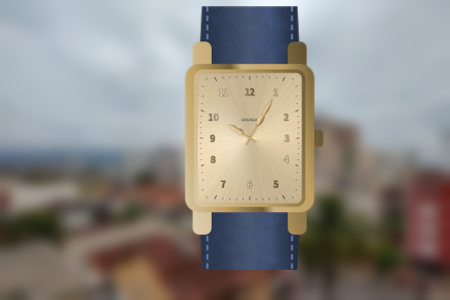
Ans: 10:05
